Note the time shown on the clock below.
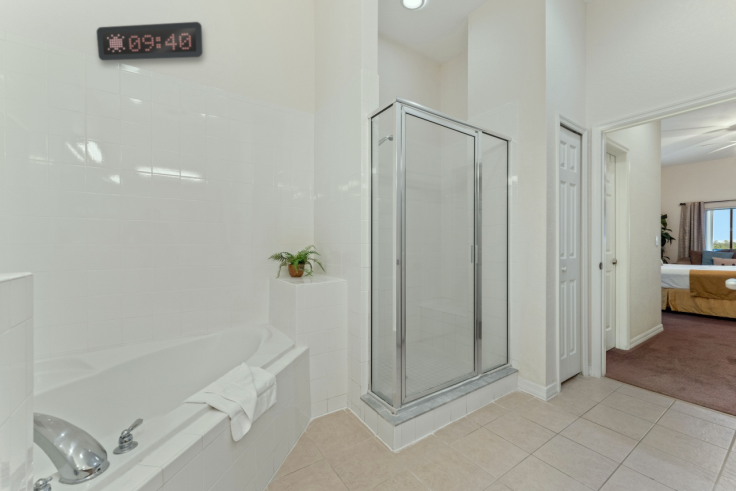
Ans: 9:40
